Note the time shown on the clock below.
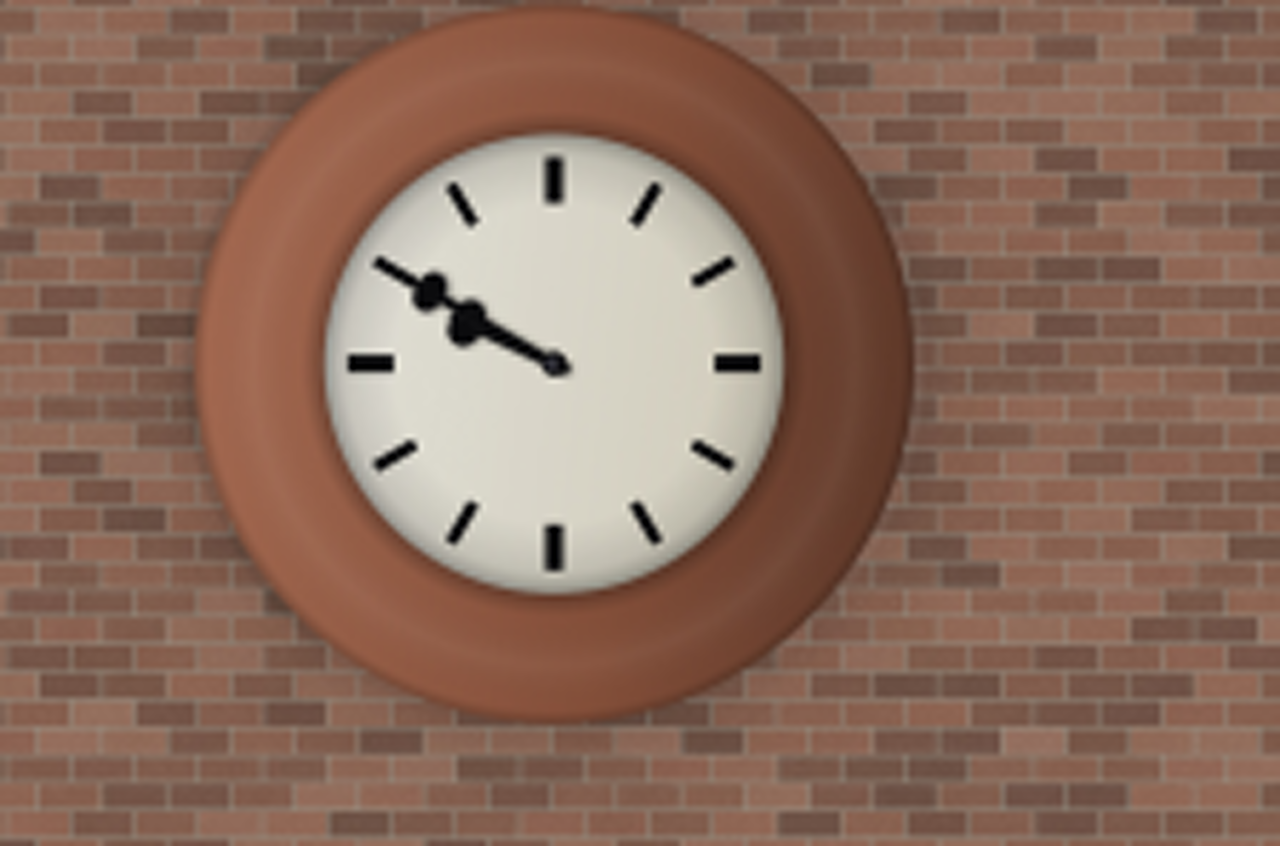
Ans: 9:50
